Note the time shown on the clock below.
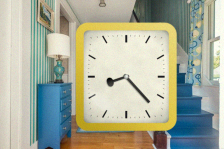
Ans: 8:23
